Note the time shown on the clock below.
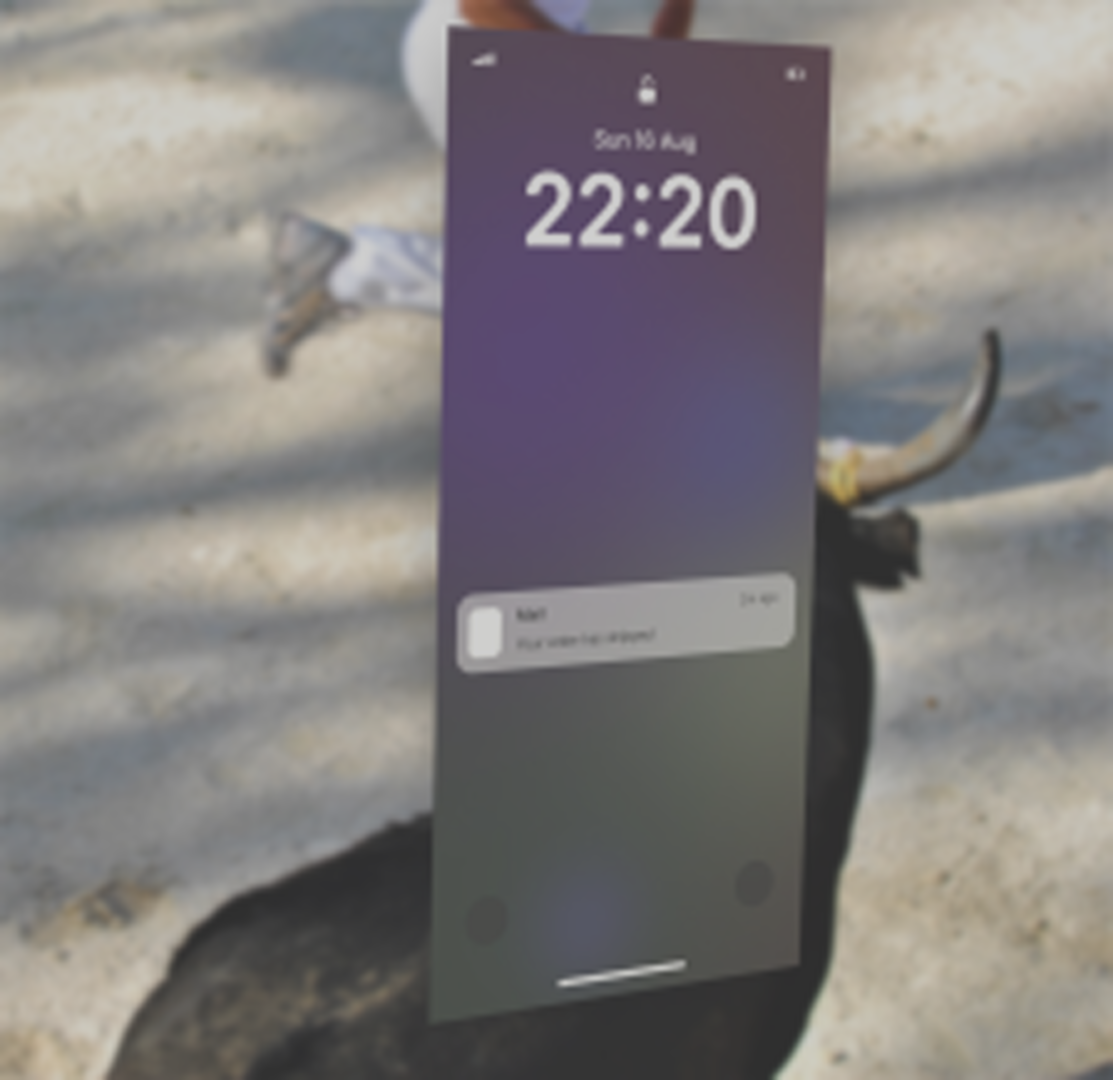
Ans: 22:20
